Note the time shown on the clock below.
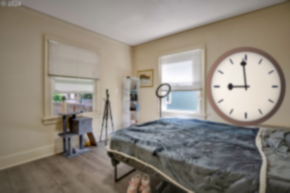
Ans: 8:59
